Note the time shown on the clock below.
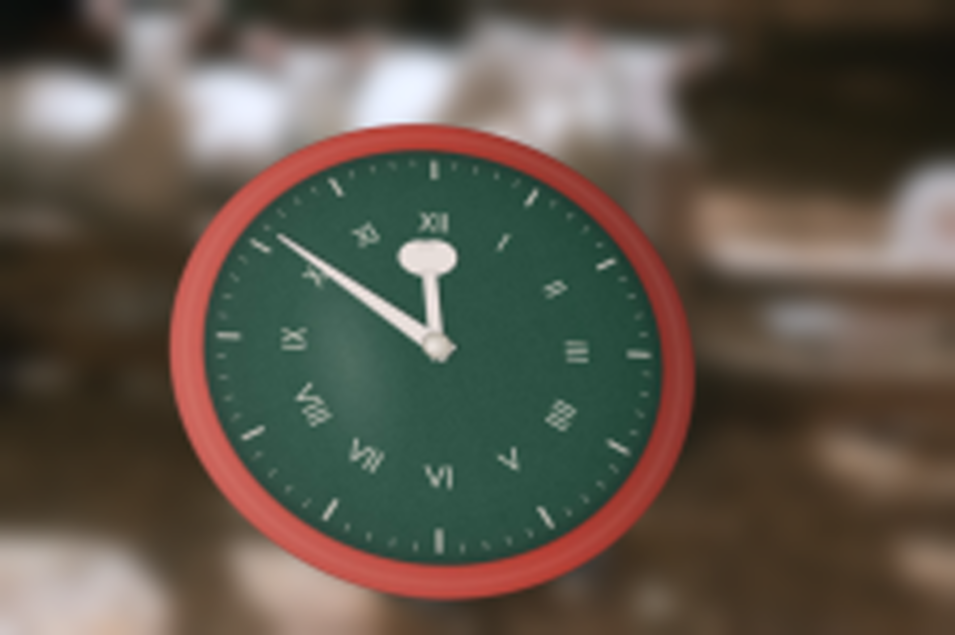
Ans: 11:51
